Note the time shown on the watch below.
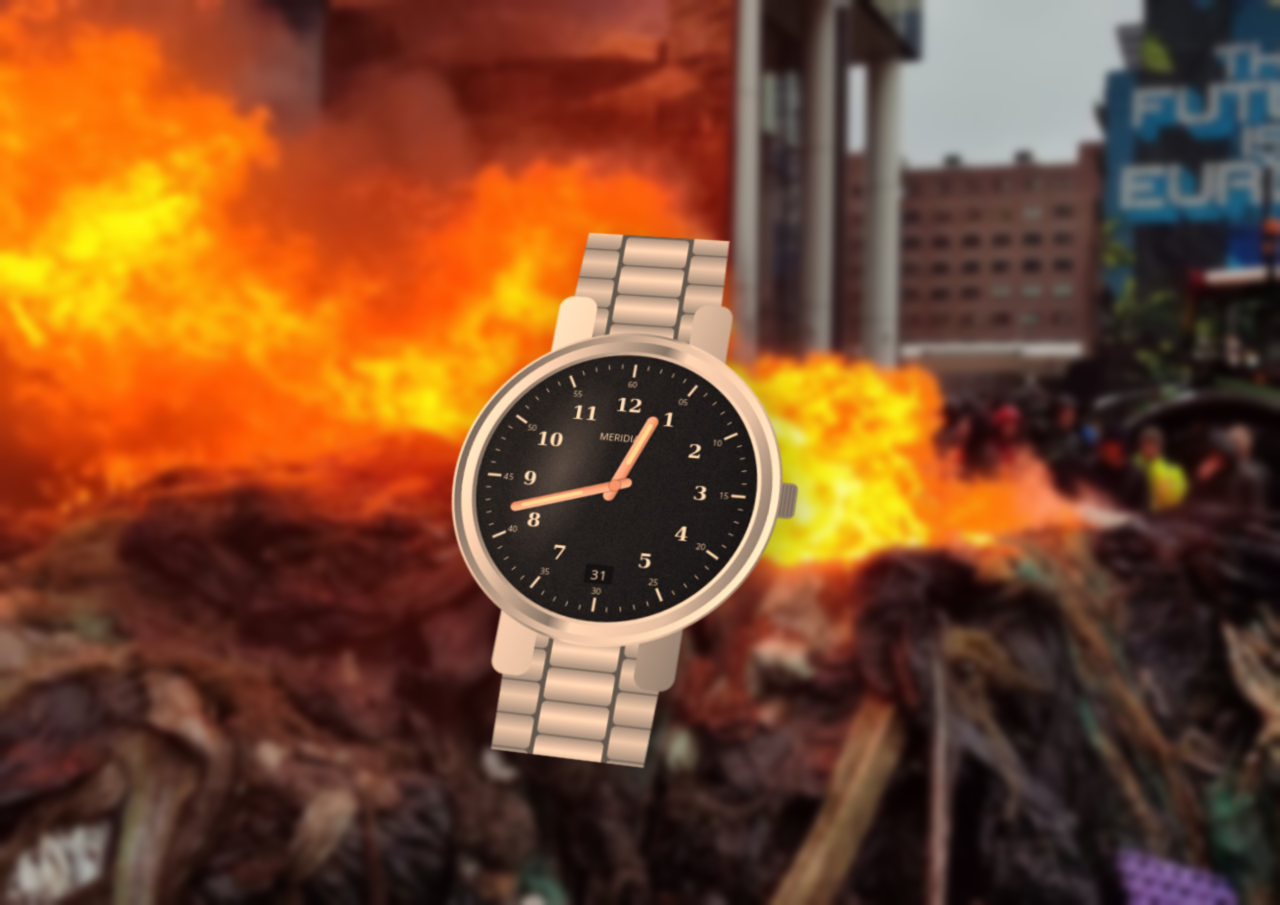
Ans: 12:42
